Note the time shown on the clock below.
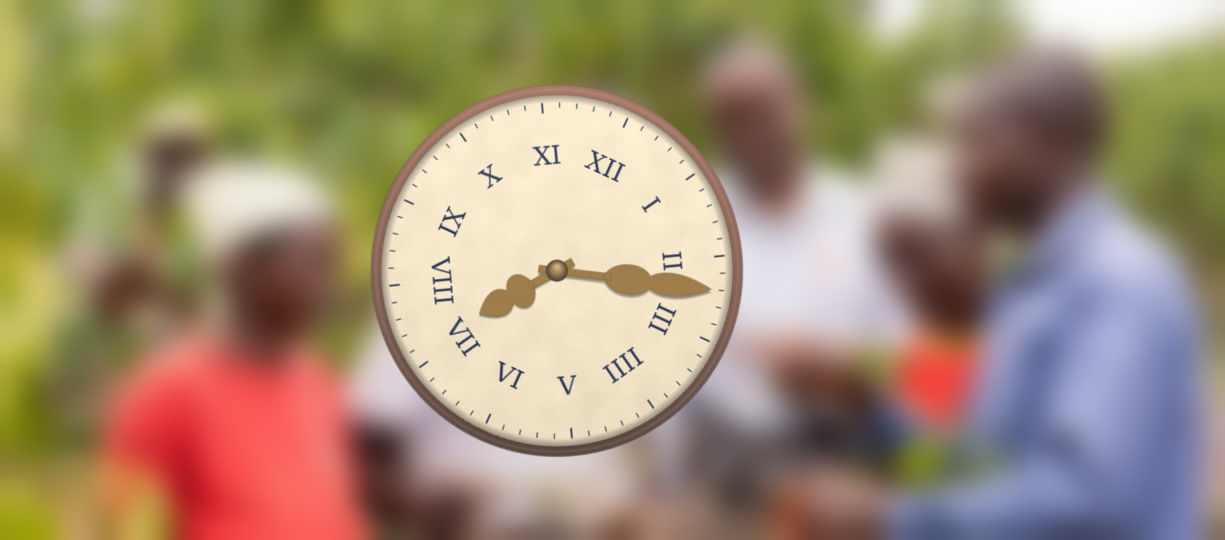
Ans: 7:12
